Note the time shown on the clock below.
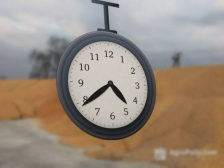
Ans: 4:39
